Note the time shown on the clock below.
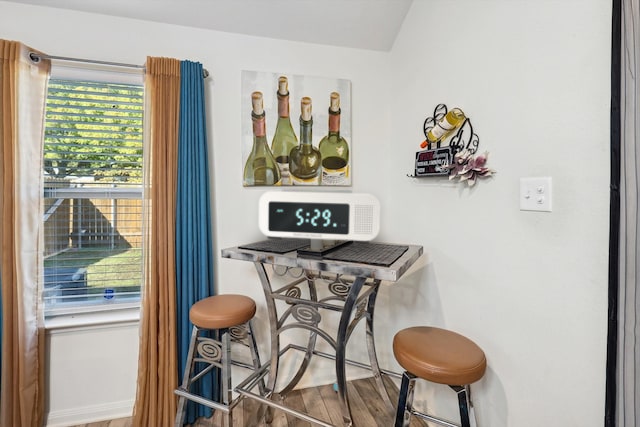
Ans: 5:29
